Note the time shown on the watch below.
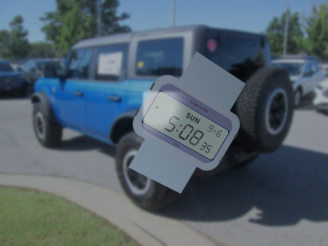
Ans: 5:08:35
